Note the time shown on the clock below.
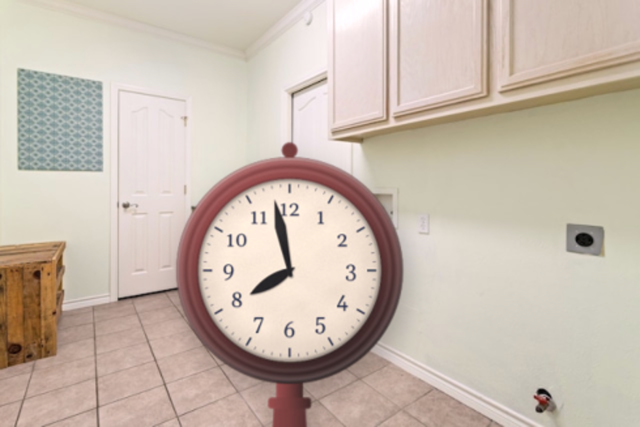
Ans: 7:58
